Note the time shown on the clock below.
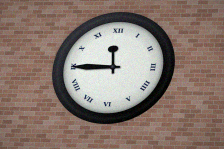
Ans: 11:45
